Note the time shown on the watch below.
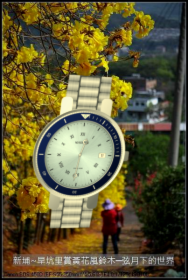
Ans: 12:31
